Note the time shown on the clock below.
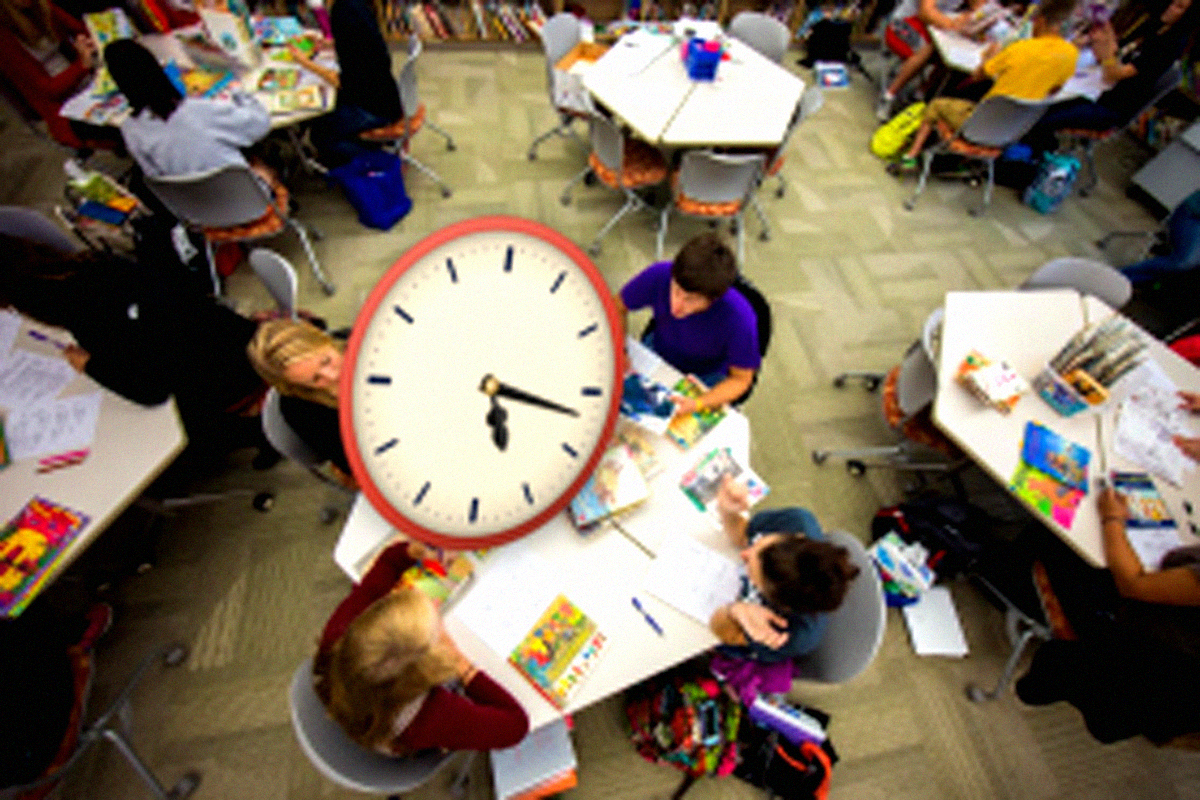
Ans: 5:17
